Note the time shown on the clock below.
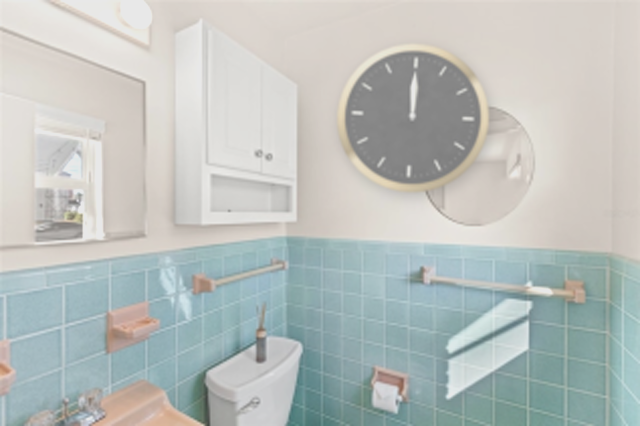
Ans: 12:00
